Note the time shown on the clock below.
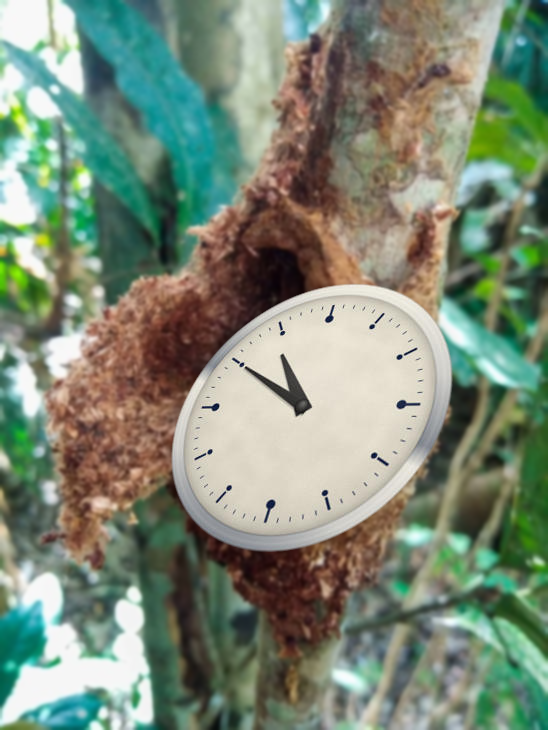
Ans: 10:50
